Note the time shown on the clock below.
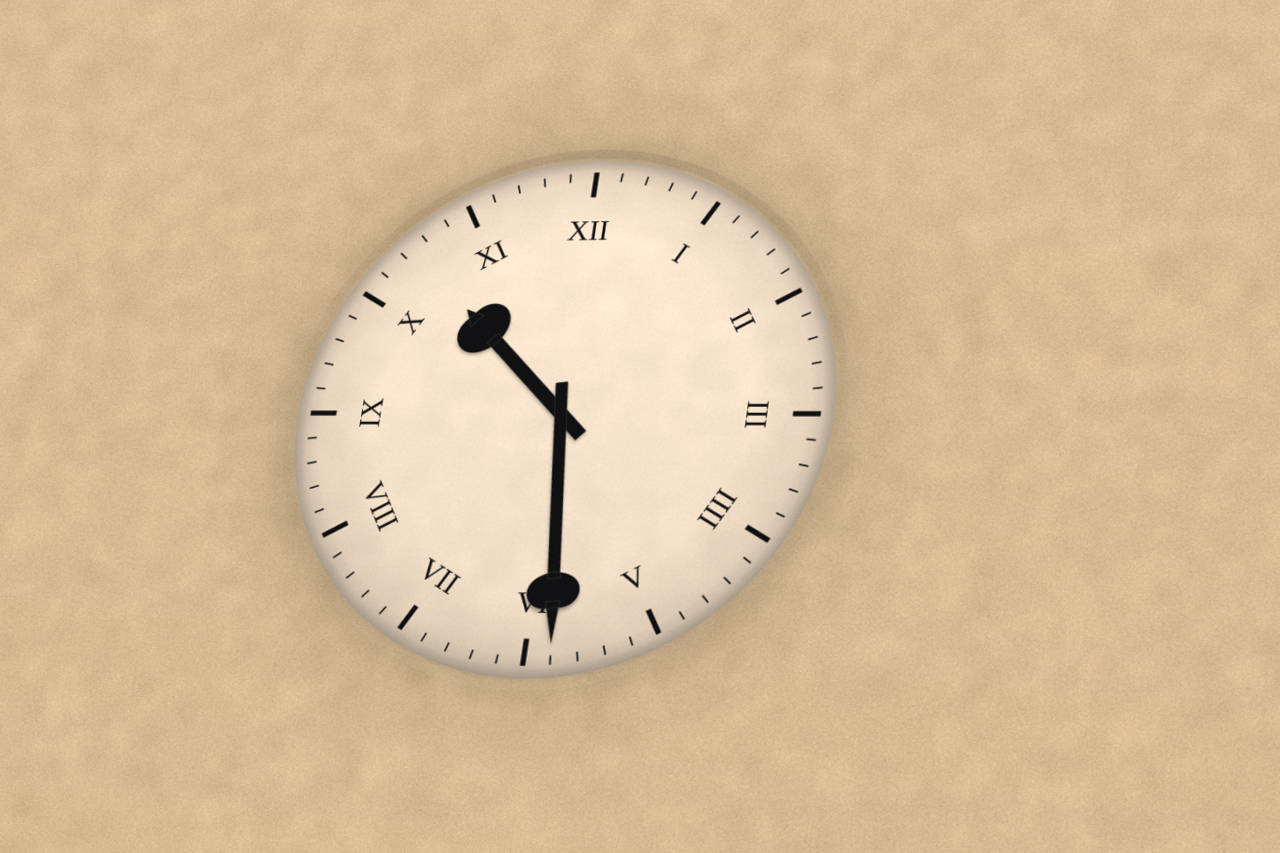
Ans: 10:29
